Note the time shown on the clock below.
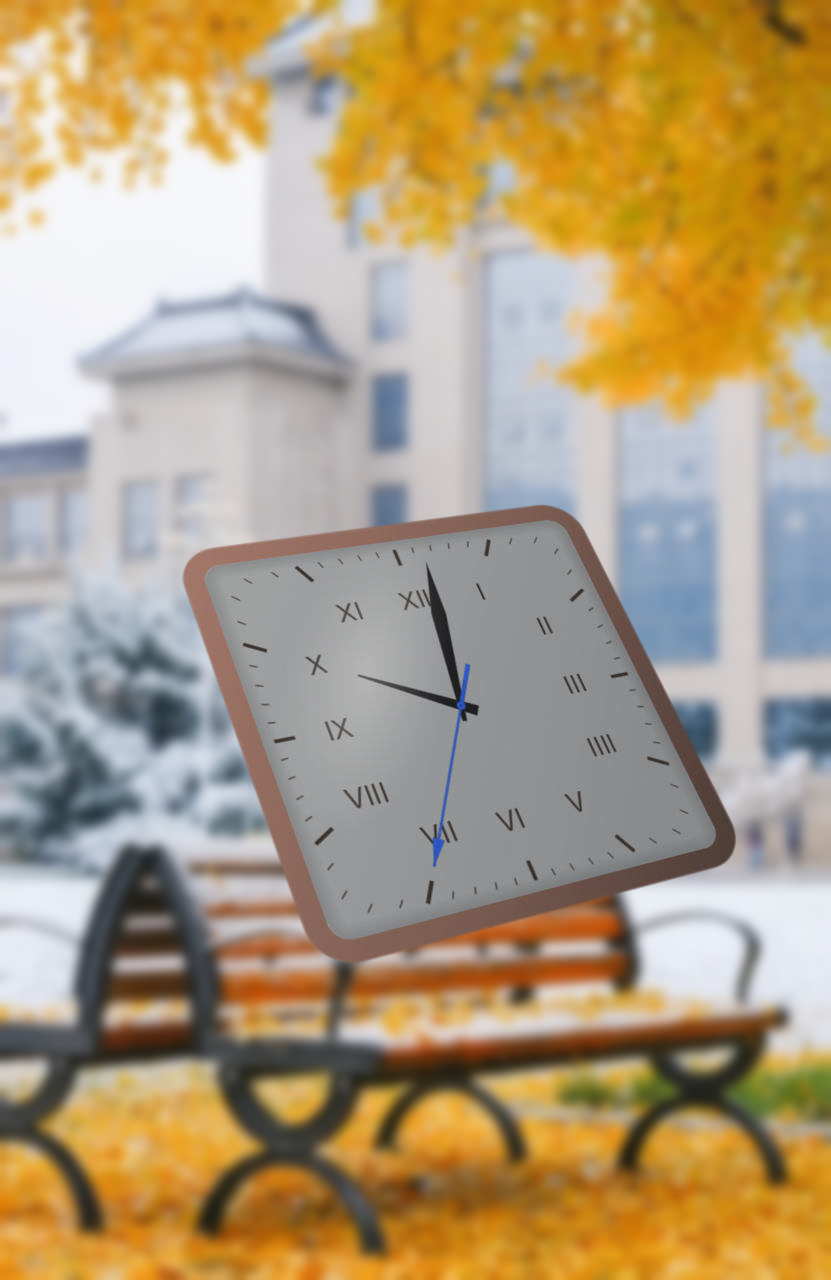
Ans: 10:01:35
